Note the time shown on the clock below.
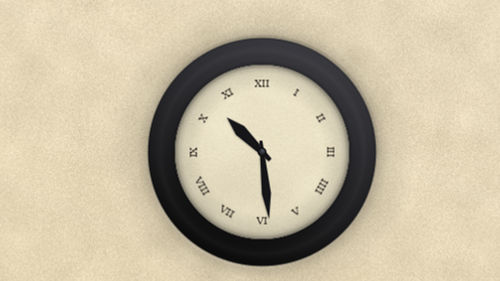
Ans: 10:29
